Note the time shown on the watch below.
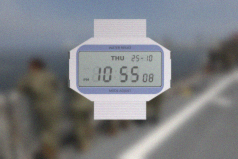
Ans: 10:55:08
